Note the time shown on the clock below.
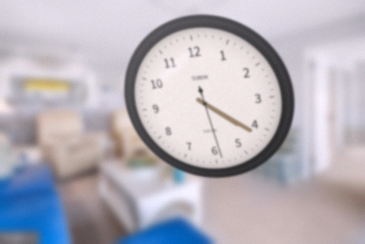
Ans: 4:21:29
